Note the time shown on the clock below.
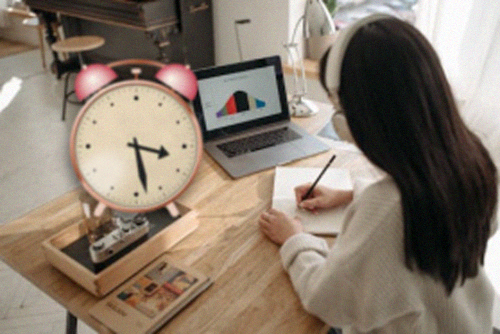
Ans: 3:28
